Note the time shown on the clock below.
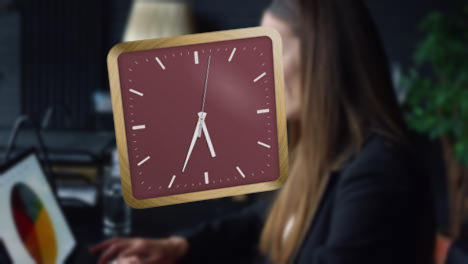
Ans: 5:34:02
